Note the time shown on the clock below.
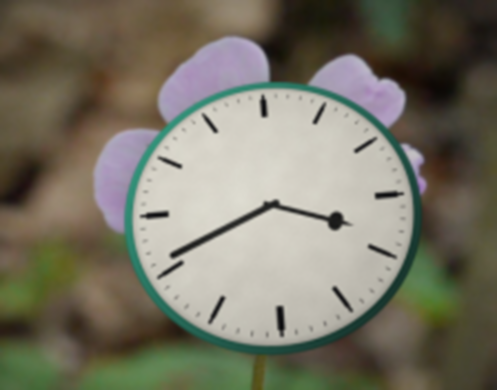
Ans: 3:41
